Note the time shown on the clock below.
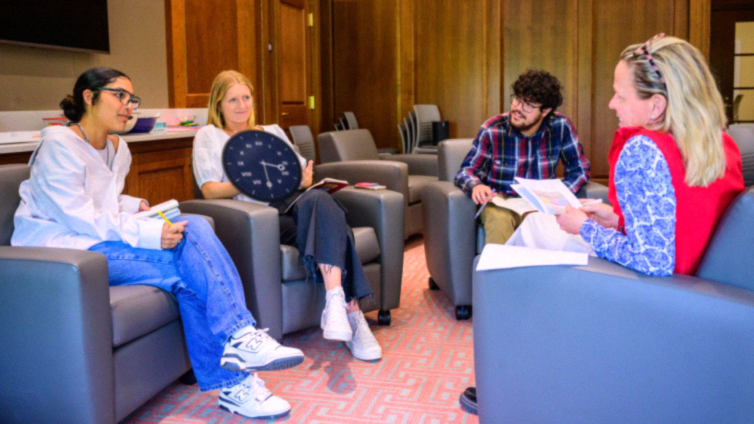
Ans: 3:30
